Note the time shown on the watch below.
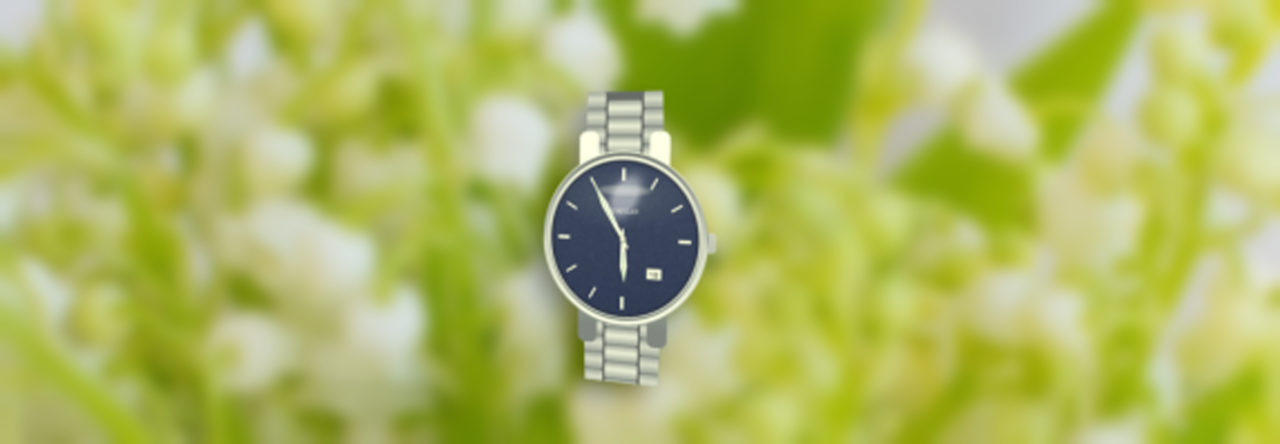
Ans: 5:55
